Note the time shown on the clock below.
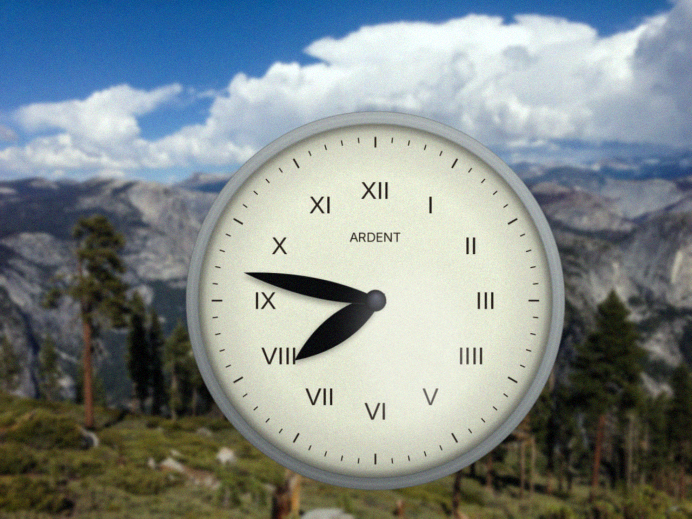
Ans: 7:47
